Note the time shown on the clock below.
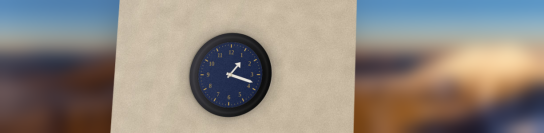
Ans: 1:18
